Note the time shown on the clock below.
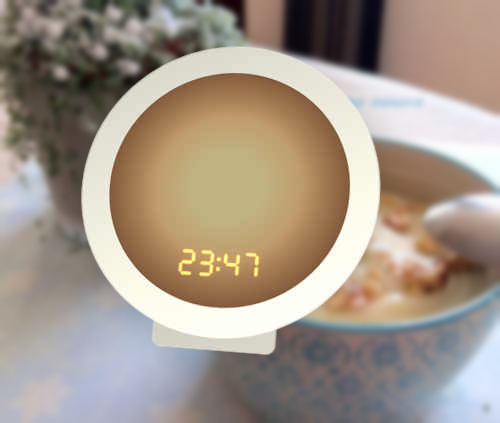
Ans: 23:47
